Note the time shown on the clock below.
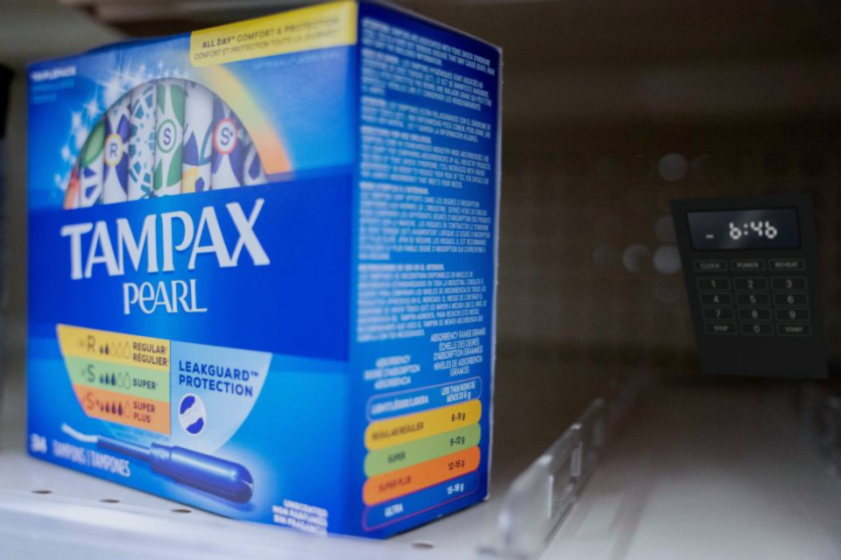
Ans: 6:46
